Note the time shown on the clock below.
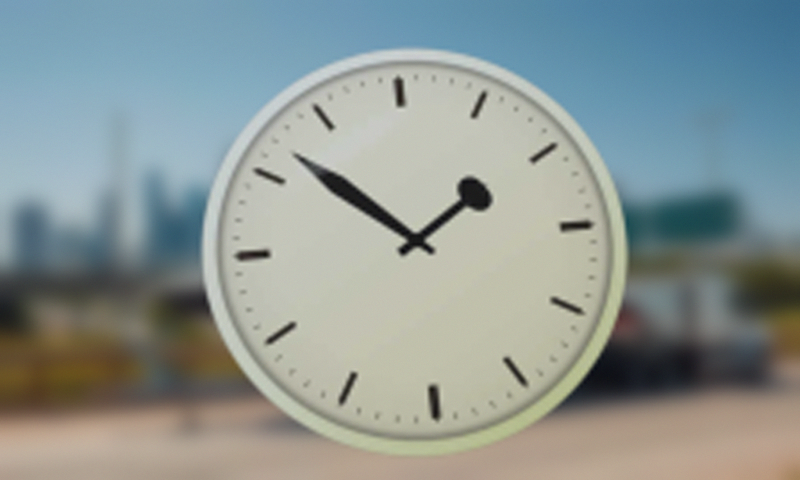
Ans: 1:52
